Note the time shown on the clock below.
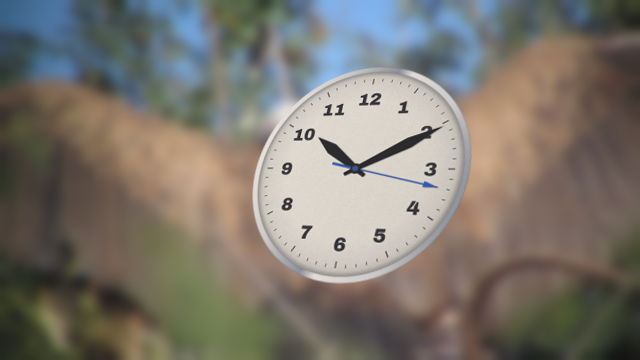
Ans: 10:10:17
